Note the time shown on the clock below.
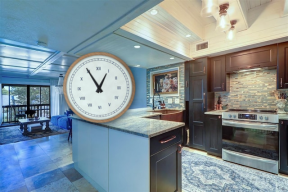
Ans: 12:55
